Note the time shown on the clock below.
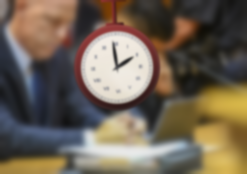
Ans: 1:59
